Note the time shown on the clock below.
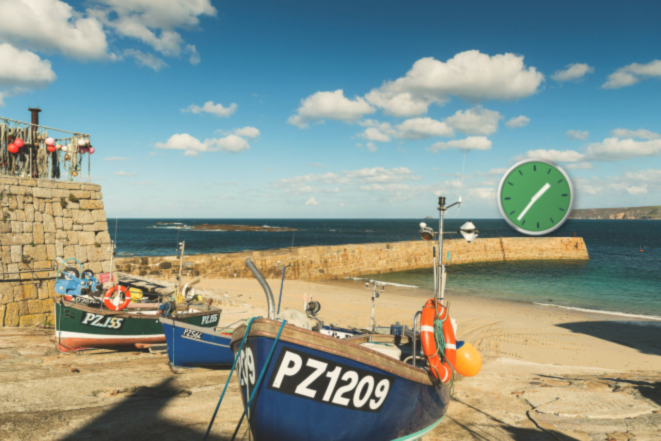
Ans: 1:37
